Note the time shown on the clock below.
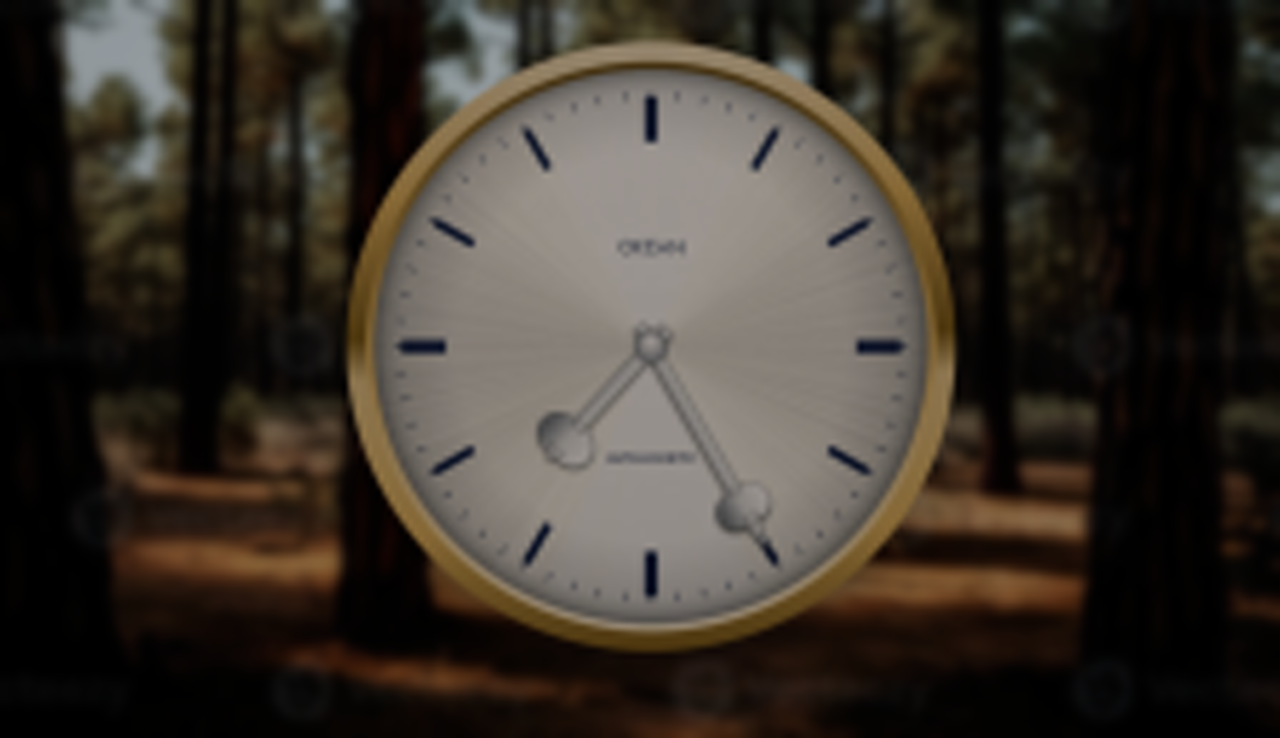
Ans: 7:25
